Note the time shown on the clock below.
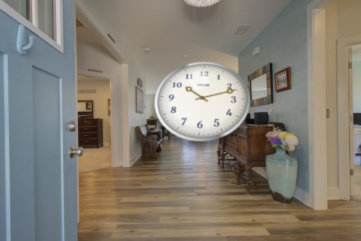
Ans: 10:12
